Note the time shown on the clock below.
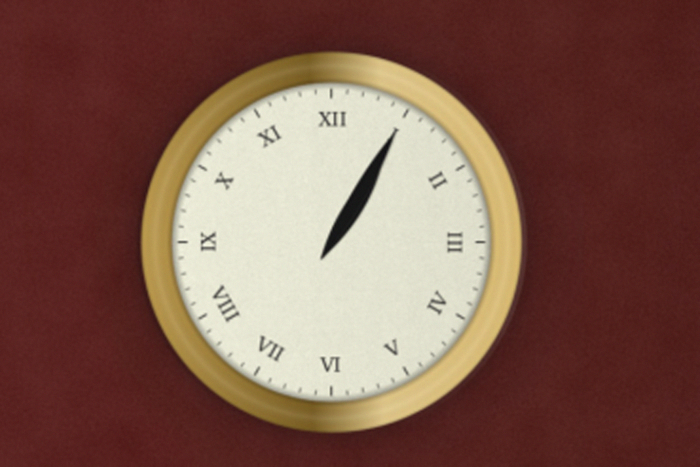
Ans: 1:05
